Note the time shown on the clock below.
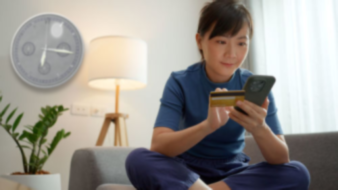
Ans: 6:16
